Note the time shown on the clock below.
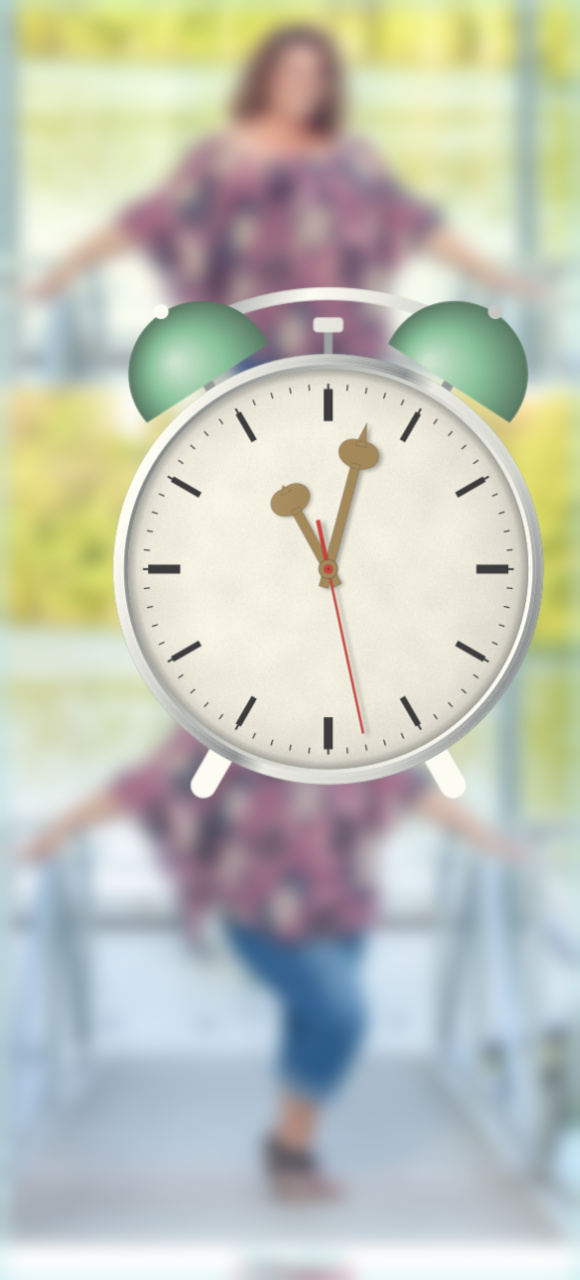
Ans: 11:02:28
